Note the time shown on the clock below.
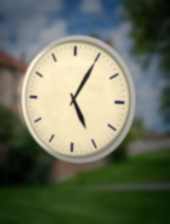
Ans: 5:05
